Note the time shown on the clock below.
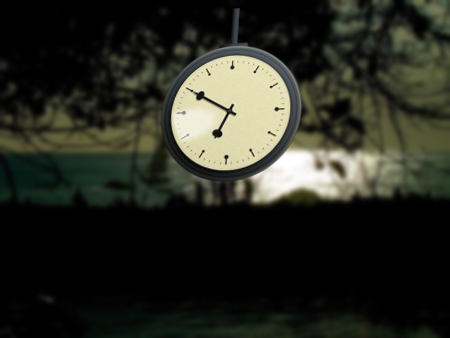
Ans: 6:50
